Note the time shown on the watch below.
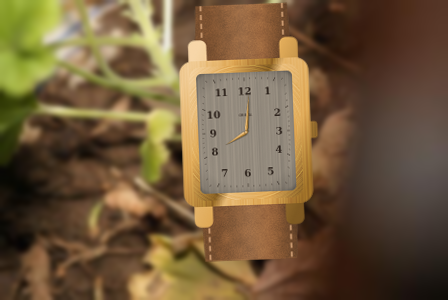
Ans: 8:01
